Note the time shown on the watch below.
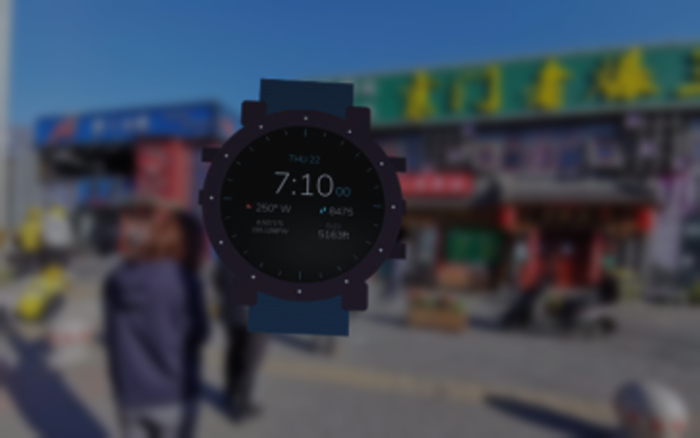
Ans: 7:10
